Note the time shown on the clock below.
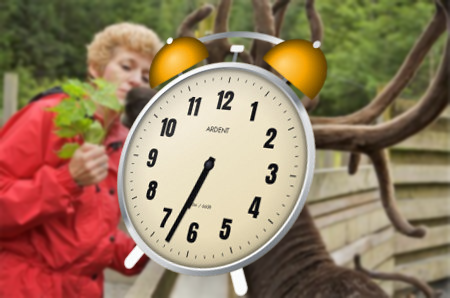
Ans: 6:33
